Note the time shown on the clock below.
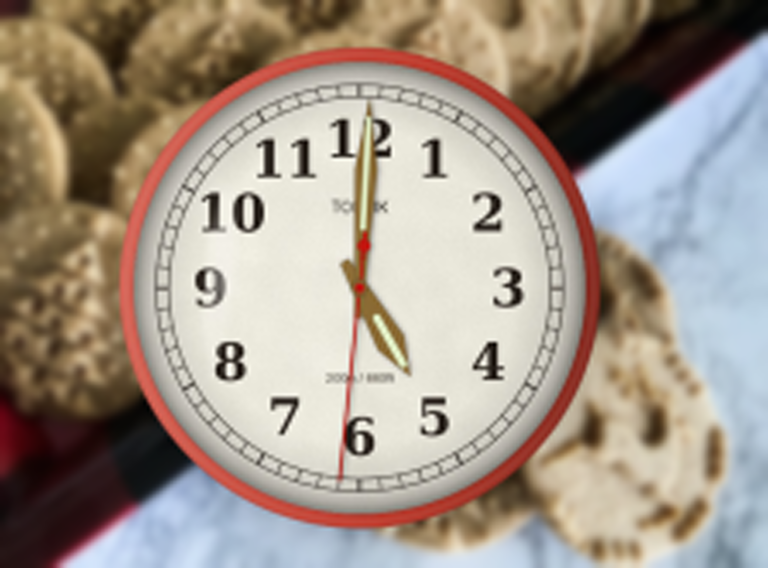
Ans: 5:00:31
